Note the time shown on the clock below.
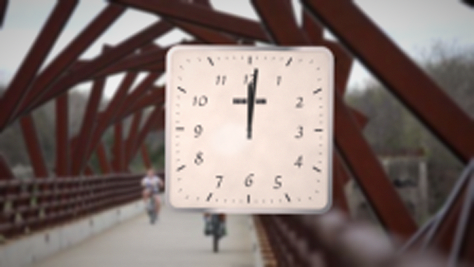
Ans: 12:01
